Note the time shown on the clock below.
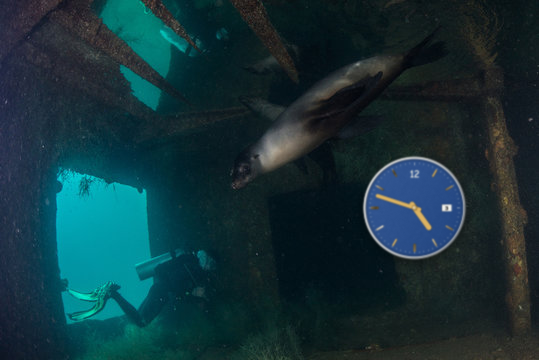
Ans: 4:48
